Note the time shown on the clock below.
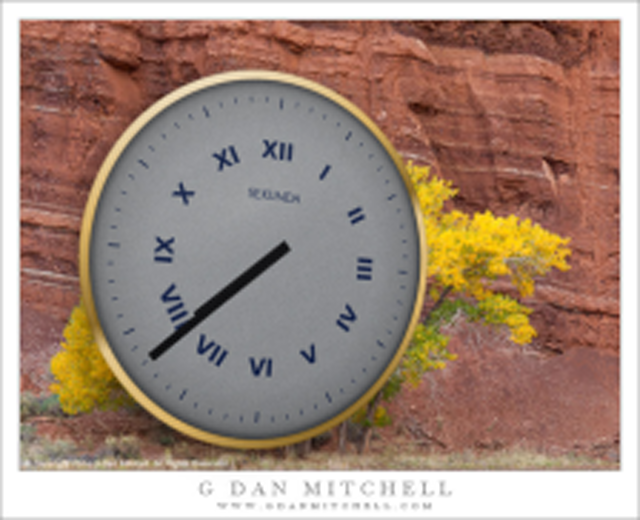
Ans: 7:38
